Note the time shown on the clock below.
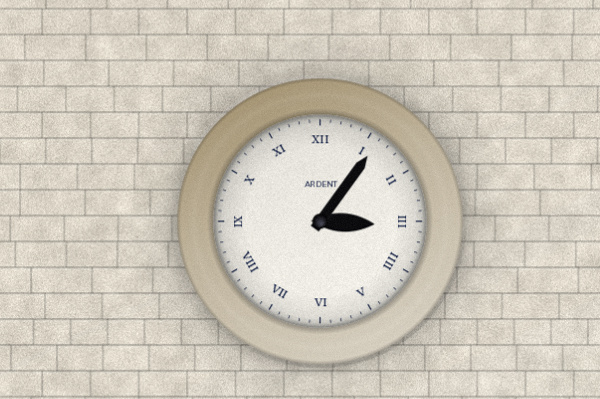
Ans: 3:06
